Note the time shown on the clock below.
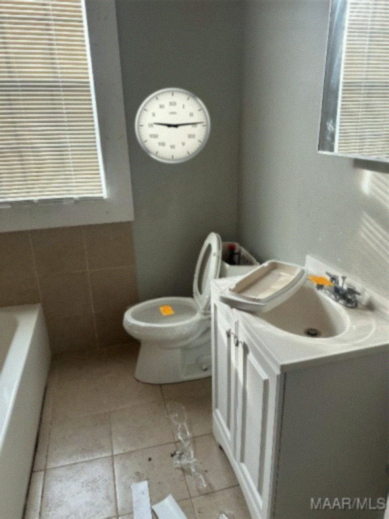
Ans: 9:14
